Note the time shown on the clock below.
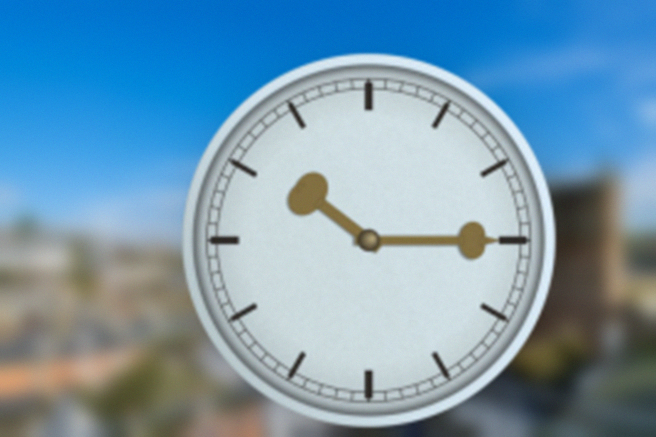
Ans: 10:15
